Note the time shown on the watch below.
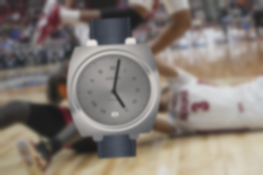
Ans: 5:02
